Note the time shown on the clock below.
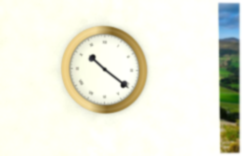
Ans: 10:21
